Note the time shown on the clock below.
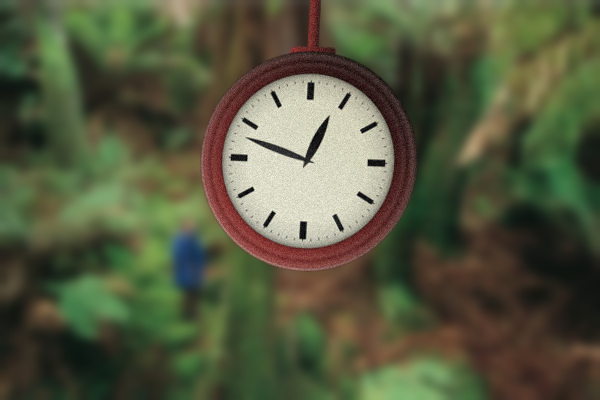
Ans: 12:48
